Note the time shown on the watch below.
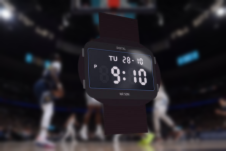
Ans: 9:10
